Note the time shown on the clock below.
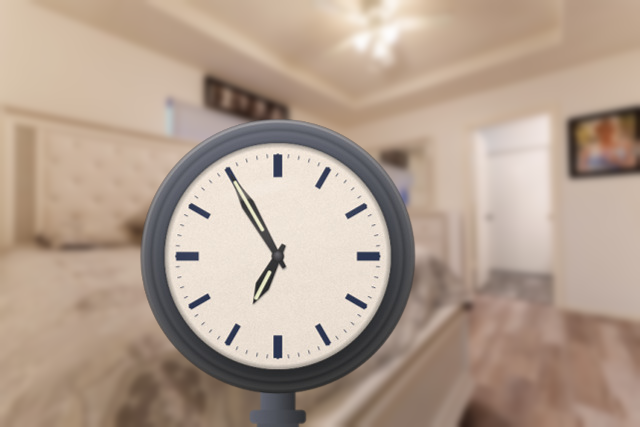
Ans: 6:55
